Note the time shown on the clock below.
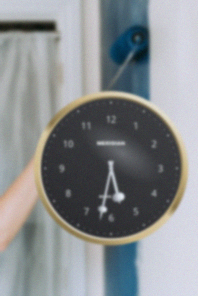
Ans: 5:32
